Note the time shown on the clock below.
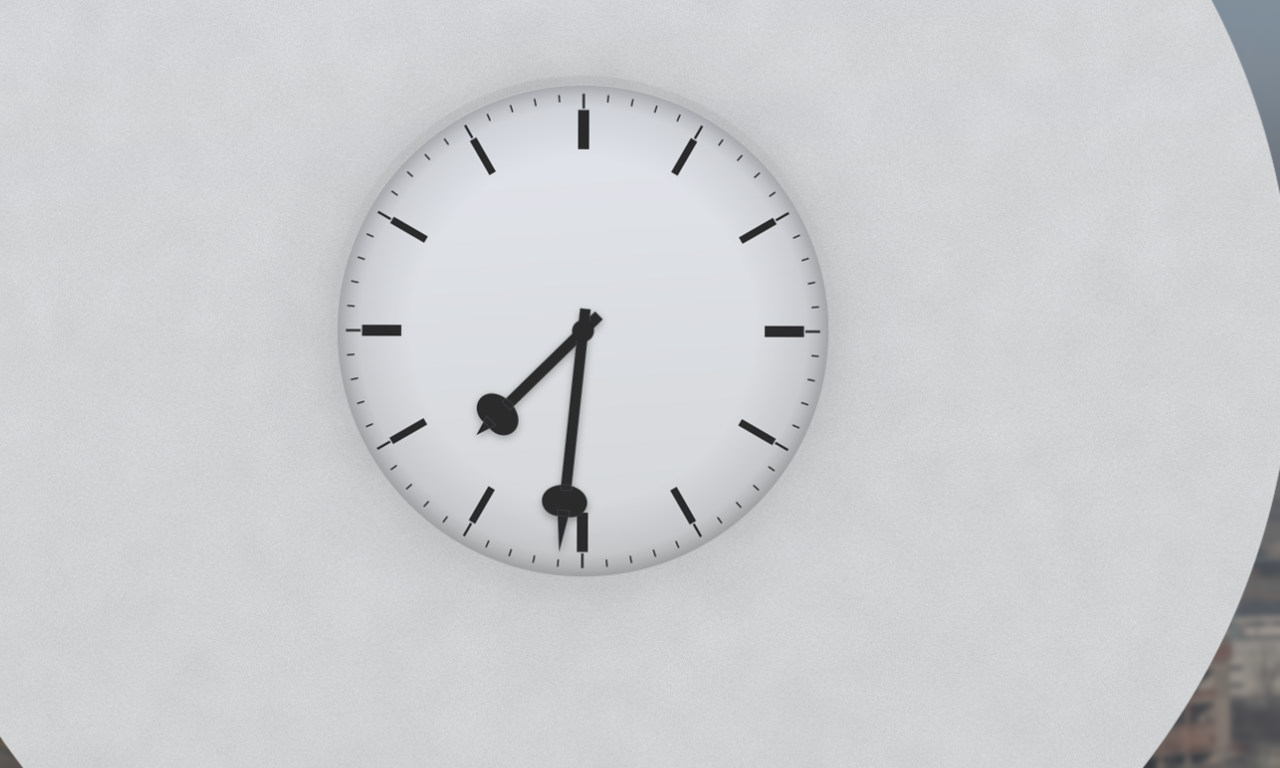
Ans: 7:31
